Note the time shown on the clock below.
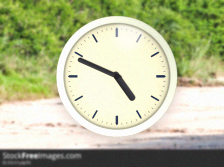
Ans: 4:49
